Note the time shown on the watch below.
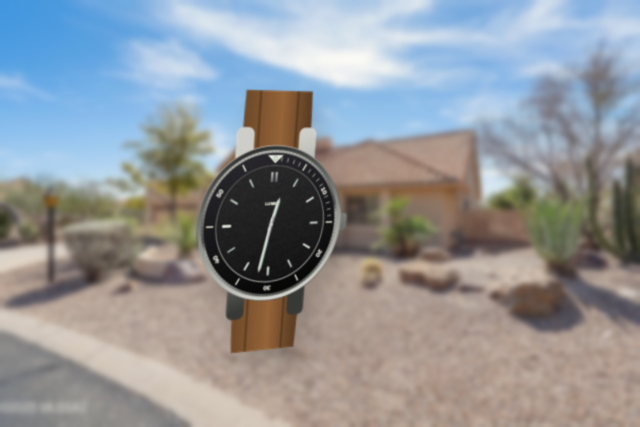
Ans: 12:32
